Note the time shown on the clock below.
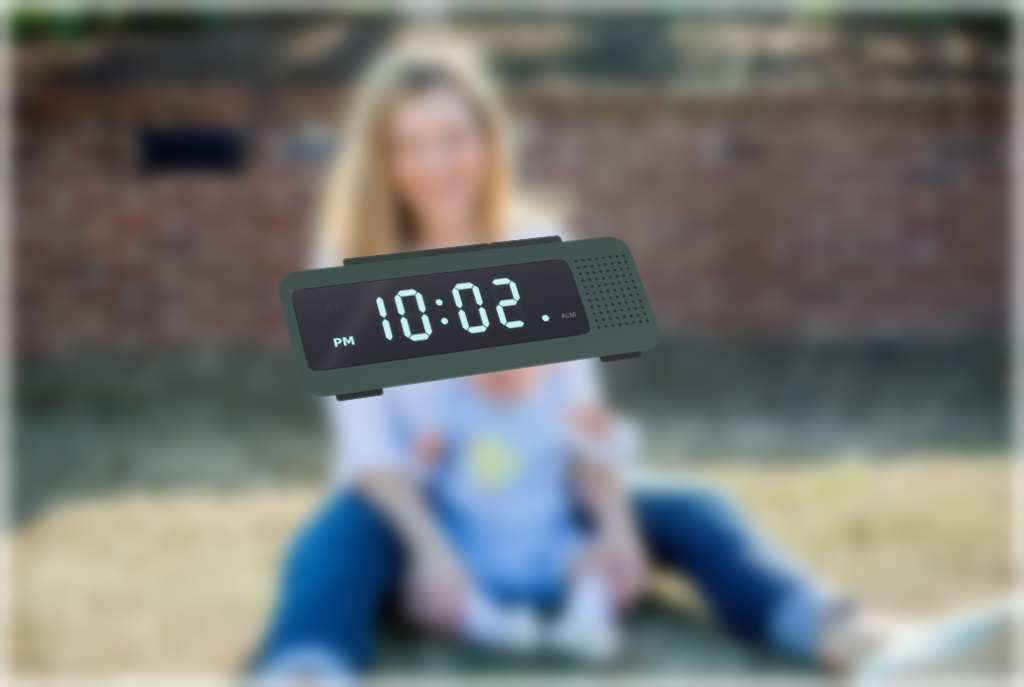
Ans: 10:02
